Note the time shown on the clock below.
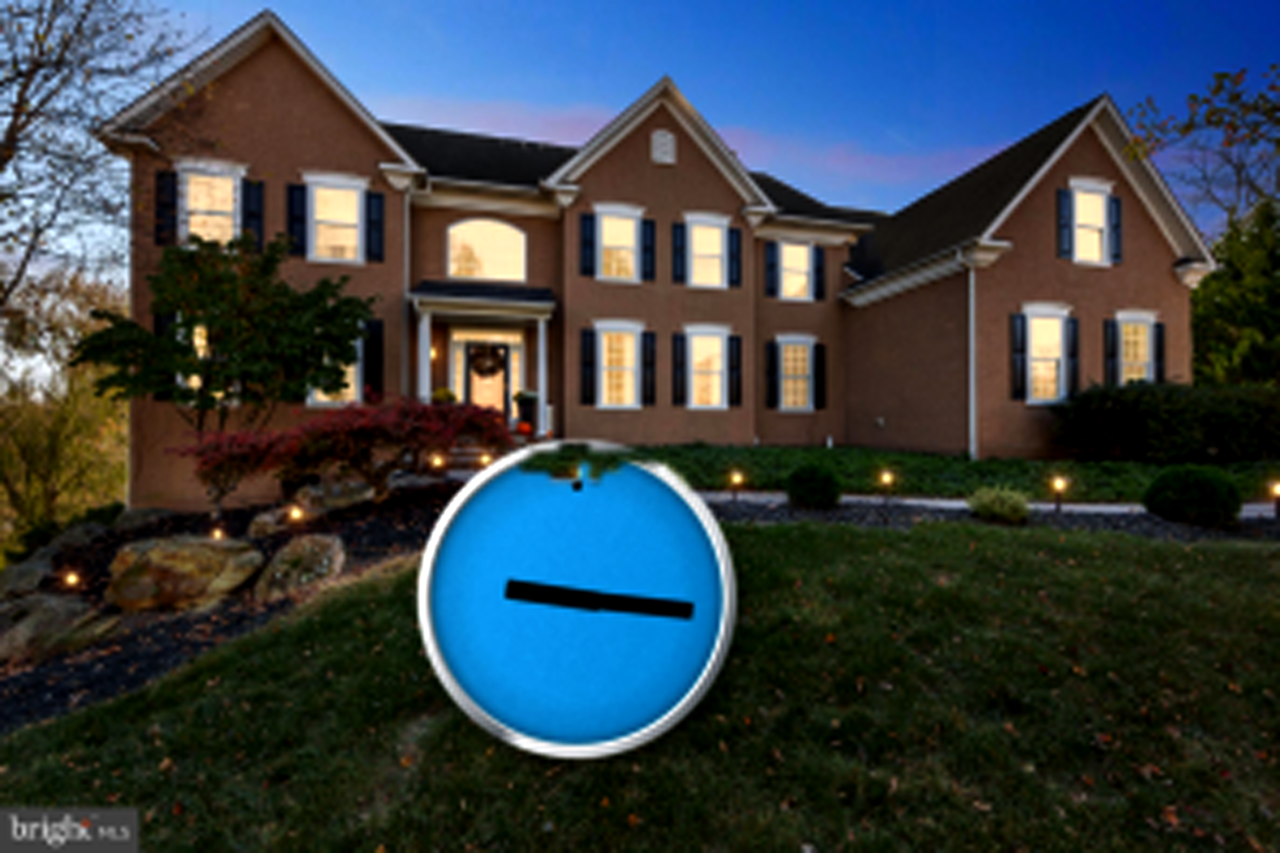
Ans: 9:16
